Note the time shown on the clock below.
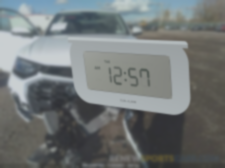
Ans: 12:57
